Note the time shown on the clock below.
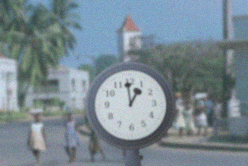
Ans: 12:59
